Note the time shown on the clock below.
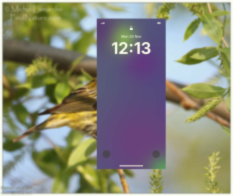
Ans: 12:13
